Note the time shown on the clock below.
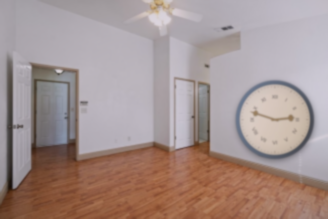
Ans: 2:48
